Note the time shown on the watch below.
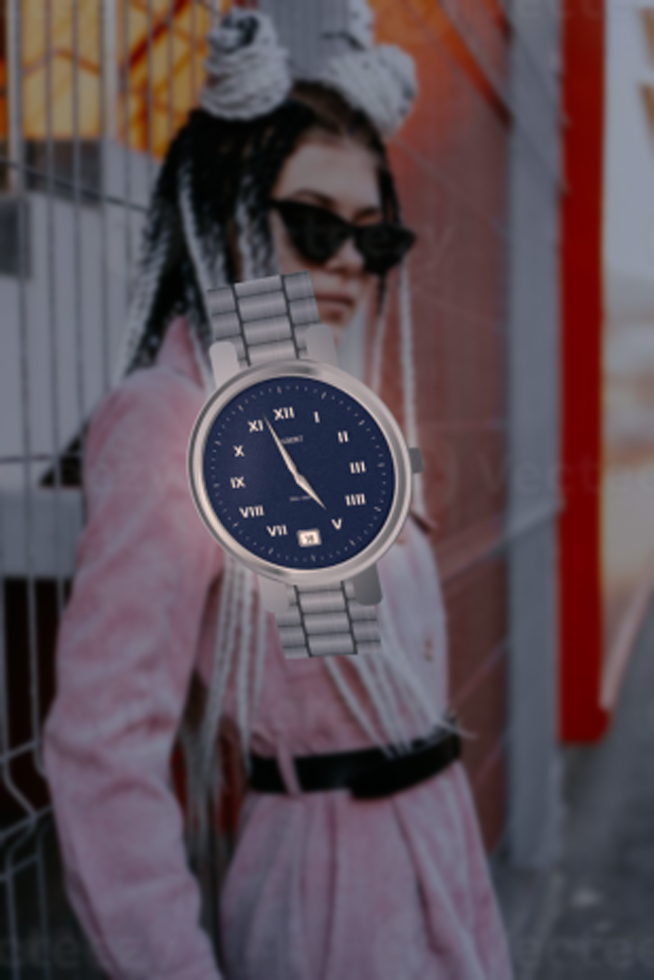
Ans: 4:57
